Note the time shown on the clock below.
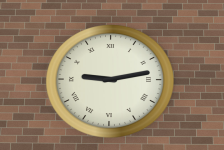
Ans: 9:13
